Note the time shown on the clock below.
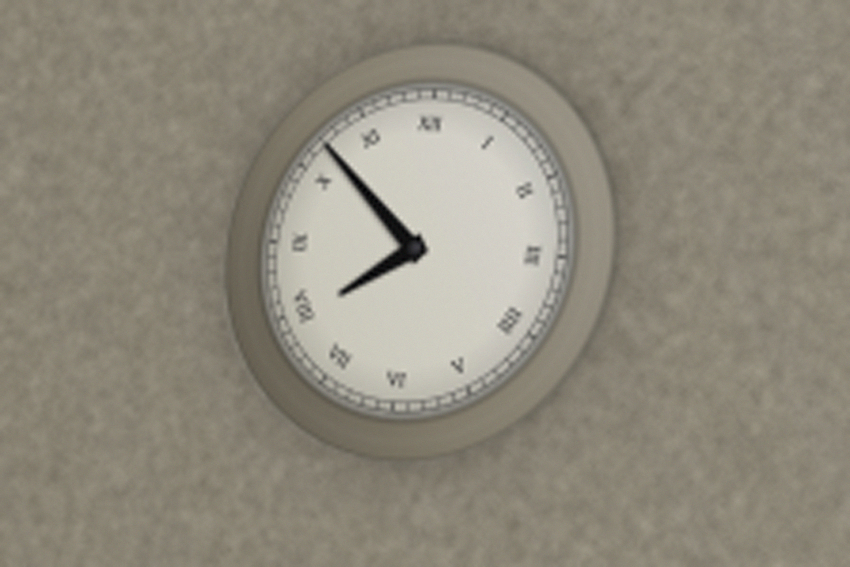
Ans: 7:52
